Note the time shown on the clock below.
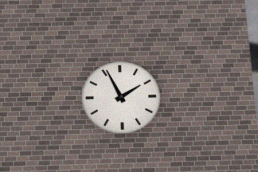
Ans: 1:56
